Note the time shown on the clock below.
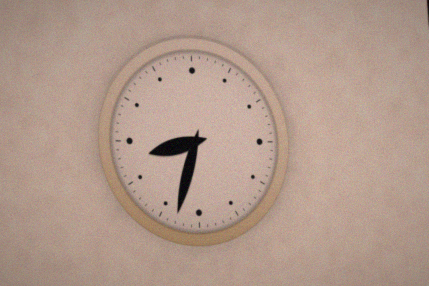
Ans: 8:33
